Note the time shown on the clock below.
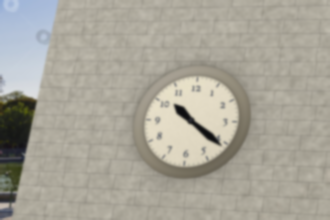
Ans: 10:21
